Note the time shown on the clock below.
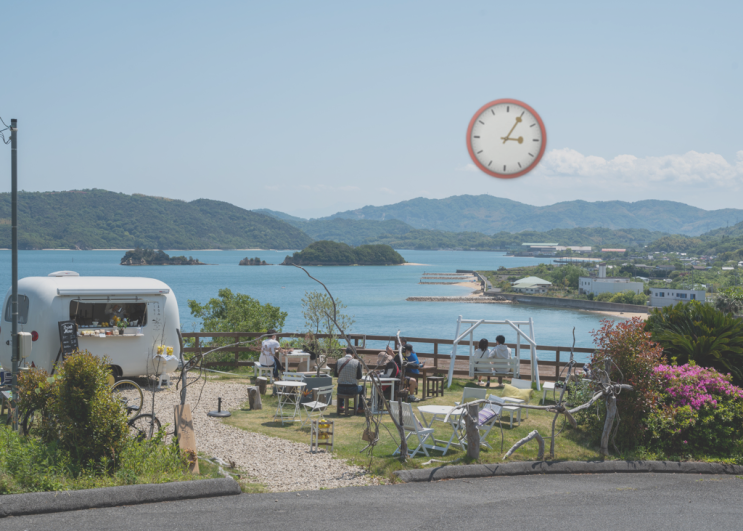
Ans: 3:05
